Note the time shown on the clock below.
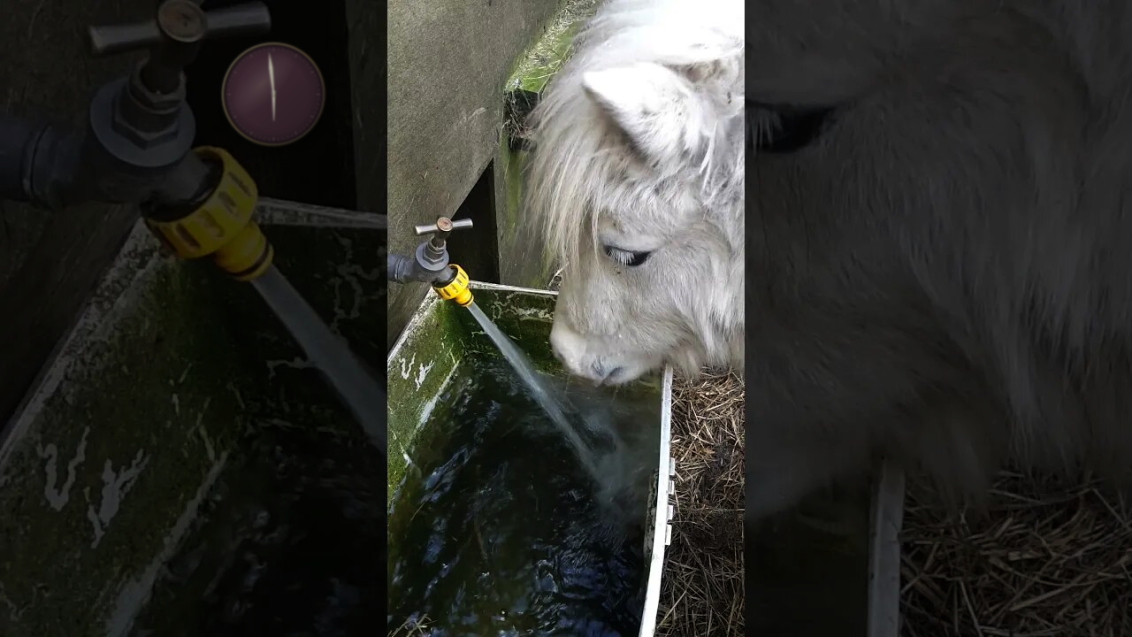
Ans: 5:59
